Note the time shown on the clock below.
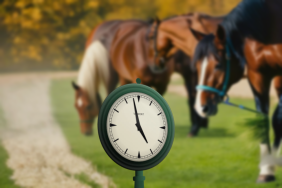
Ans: 4:58
